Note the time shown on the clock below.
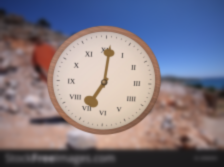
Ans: 7:01
